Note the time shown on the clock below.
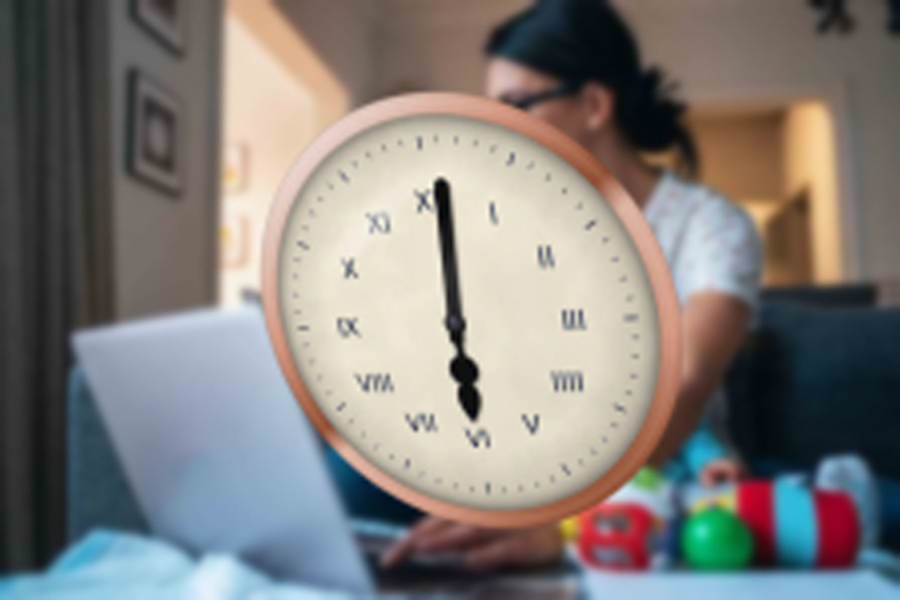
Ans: 6:01
